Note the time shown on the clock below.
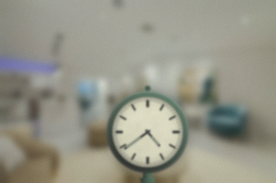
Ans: 4:39
